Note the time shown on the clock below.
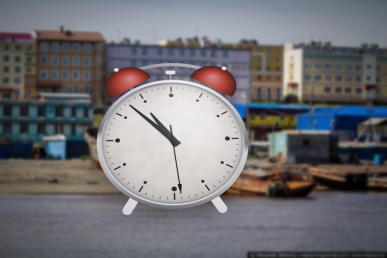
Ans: 10:52:29
